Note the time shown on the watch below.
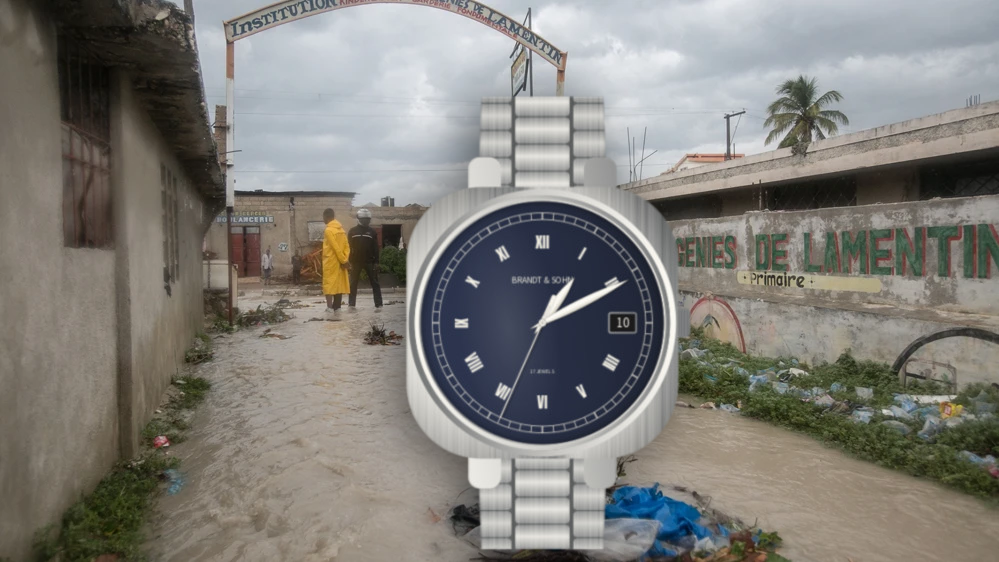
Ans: 1:10:34
